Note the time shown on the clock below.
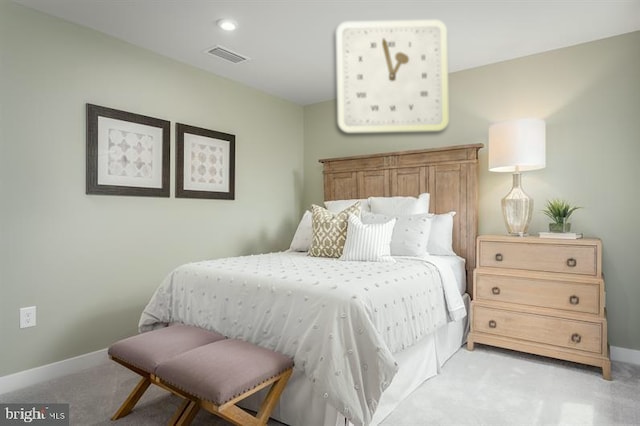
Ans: 12:58
